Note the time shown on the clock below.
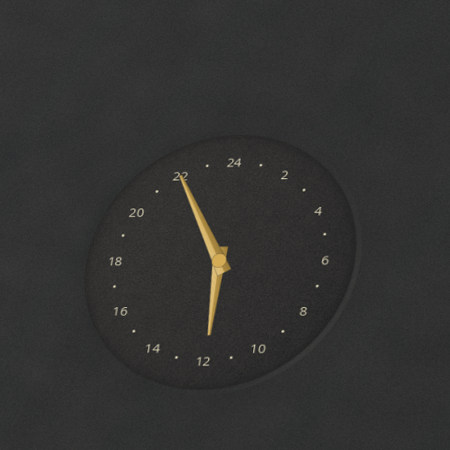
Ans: 11:55
